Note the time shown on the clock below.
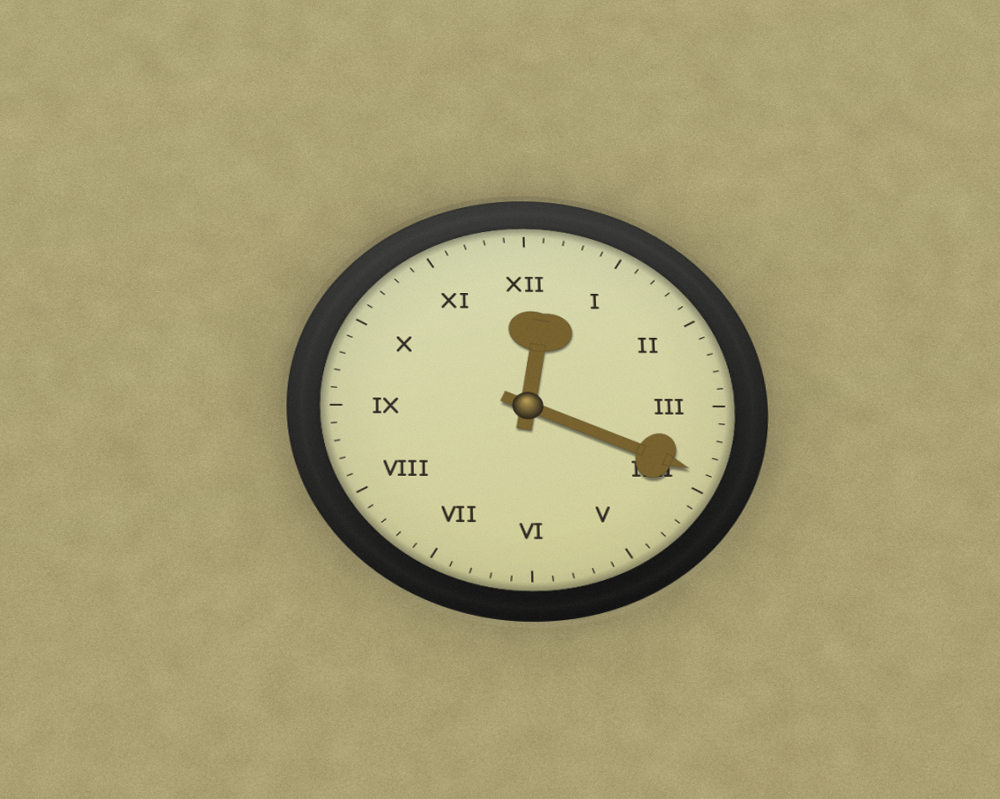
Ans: 12:19
